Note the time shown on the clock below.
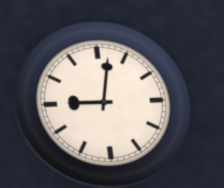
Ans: 9:02
